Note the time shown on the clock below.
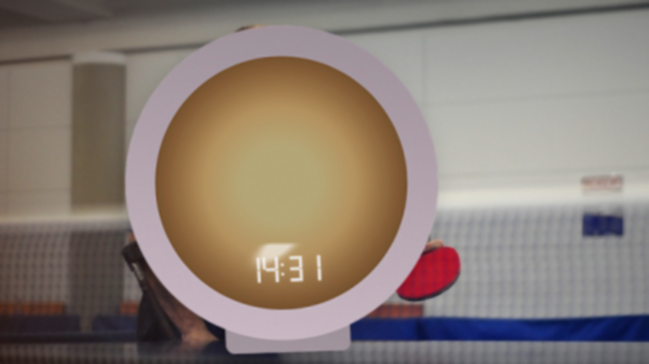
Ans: 14:31
